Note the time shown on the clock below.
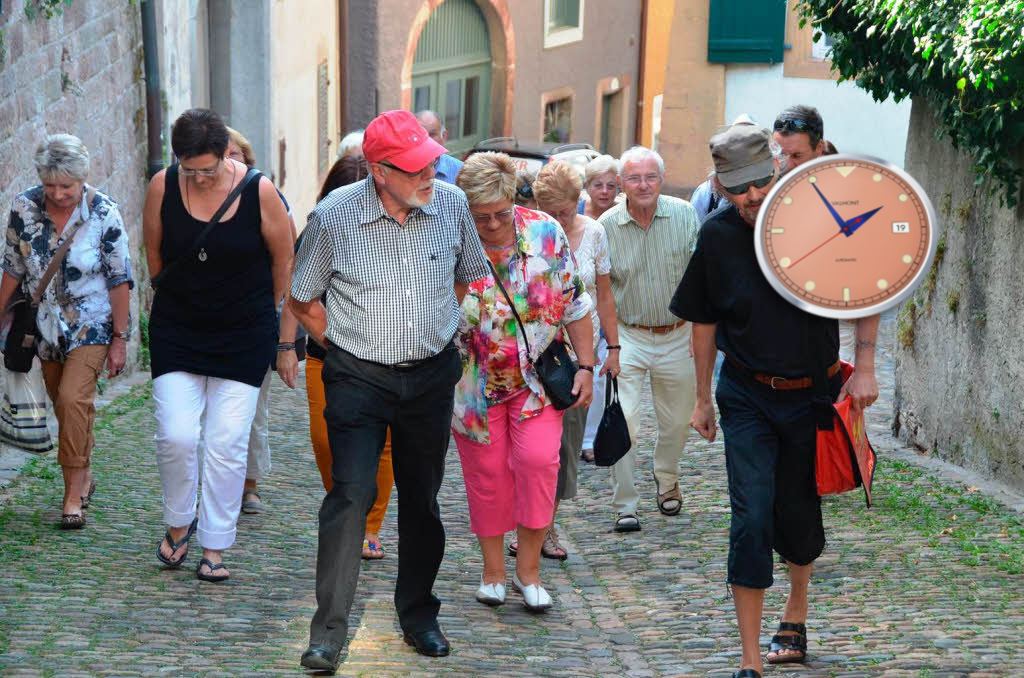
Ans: 1:54:39
